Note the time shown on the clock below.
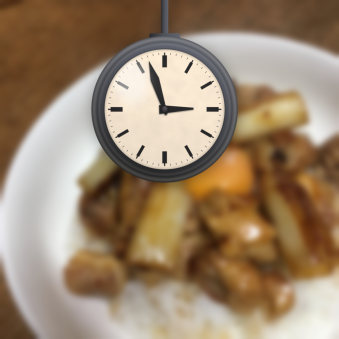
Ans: 2:57
